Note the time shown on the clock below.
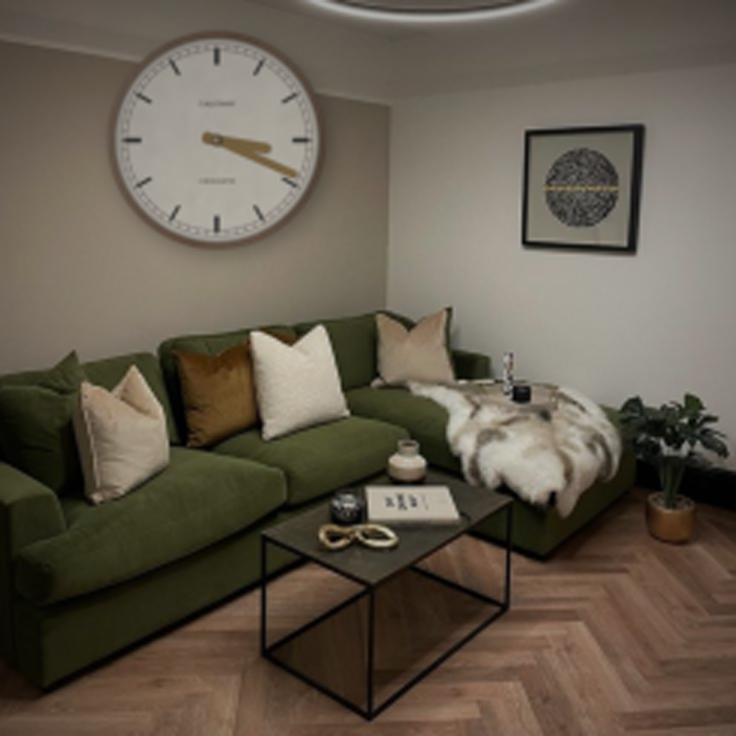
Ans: 3:19
